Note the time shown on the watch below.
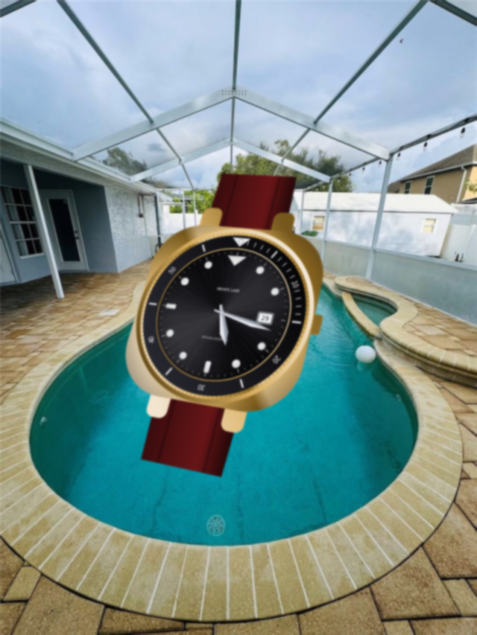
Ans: 5:17
